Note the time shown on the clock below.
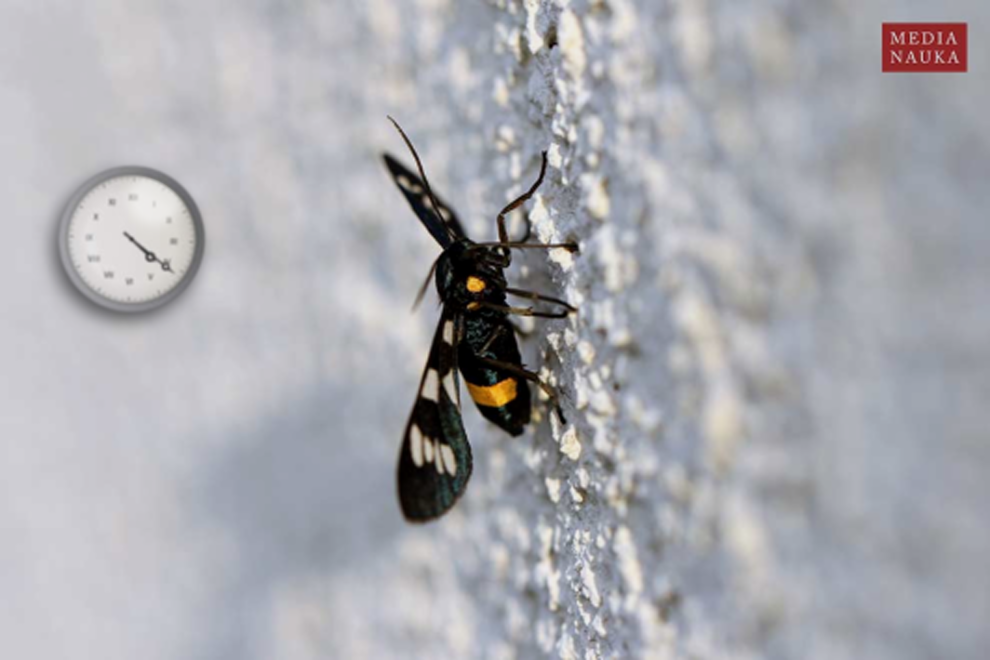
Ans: 4:21
